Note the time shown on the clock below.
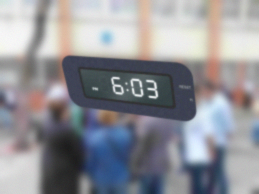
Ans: 6:03
